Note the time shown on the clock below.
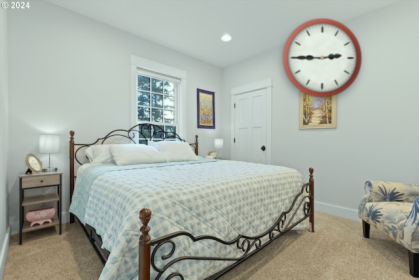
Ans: 2:45
